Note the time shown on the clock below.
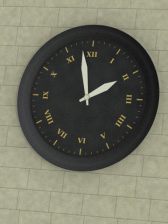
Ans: 1:58
